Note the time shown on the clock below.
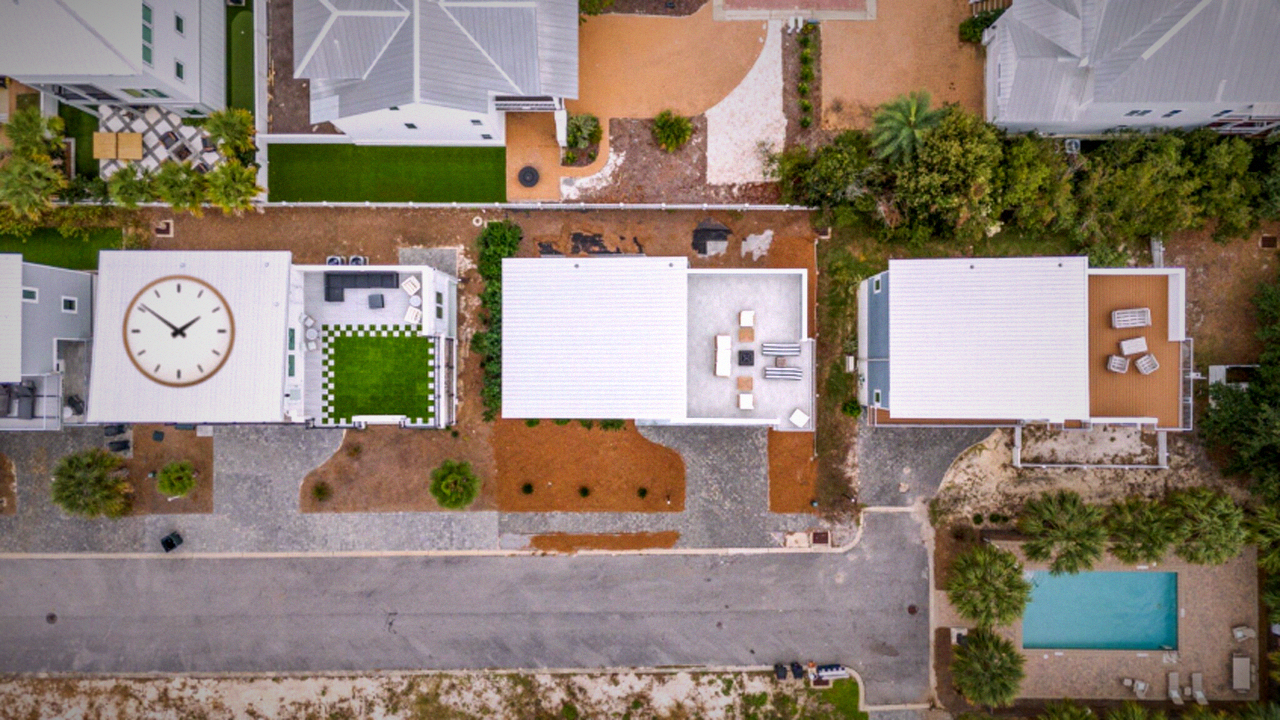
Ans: 1:51
